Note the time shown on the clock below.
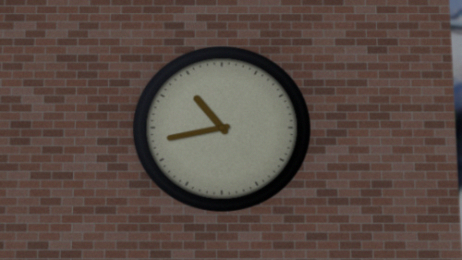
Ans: 10:43
